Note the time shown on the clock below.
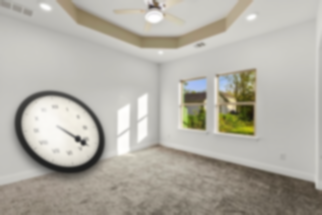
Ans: 4:22
